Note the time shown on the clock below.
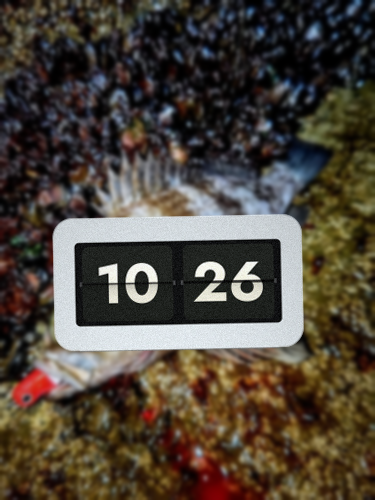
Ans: 10:26
